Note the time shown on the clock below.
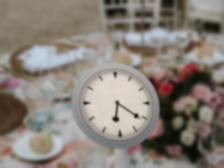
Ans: 6:21
